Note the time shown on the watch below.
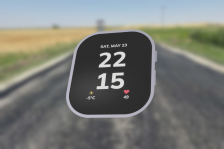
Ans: 22:15
